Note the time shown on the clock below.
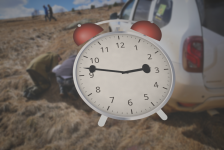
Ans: 2:47
